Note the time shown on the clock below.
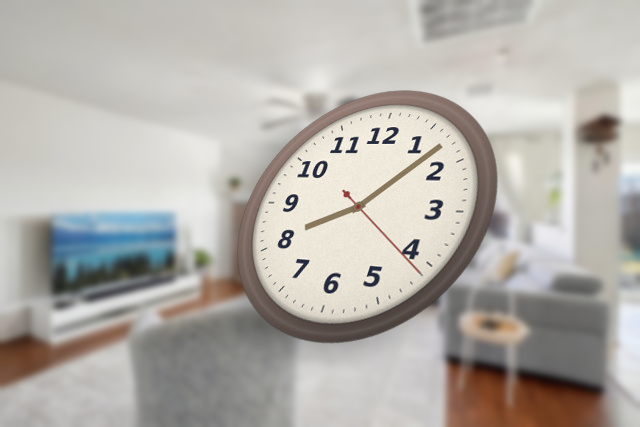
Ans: 8:07:21
